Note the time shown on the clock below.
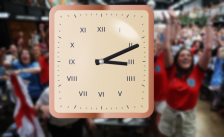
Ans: 3:11
